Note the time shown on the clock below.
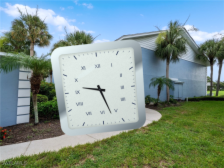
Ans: 9:27
